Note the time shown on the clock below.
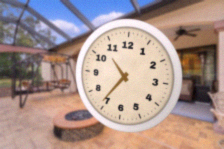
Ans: 10:36
